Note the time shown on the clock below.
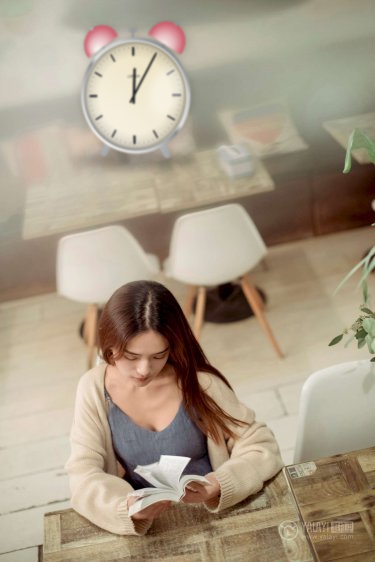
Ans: 12:05
